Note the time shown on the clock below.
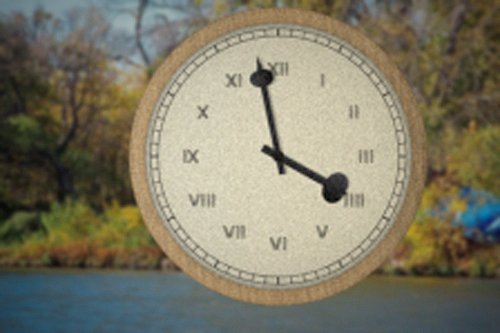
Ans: 3:58
